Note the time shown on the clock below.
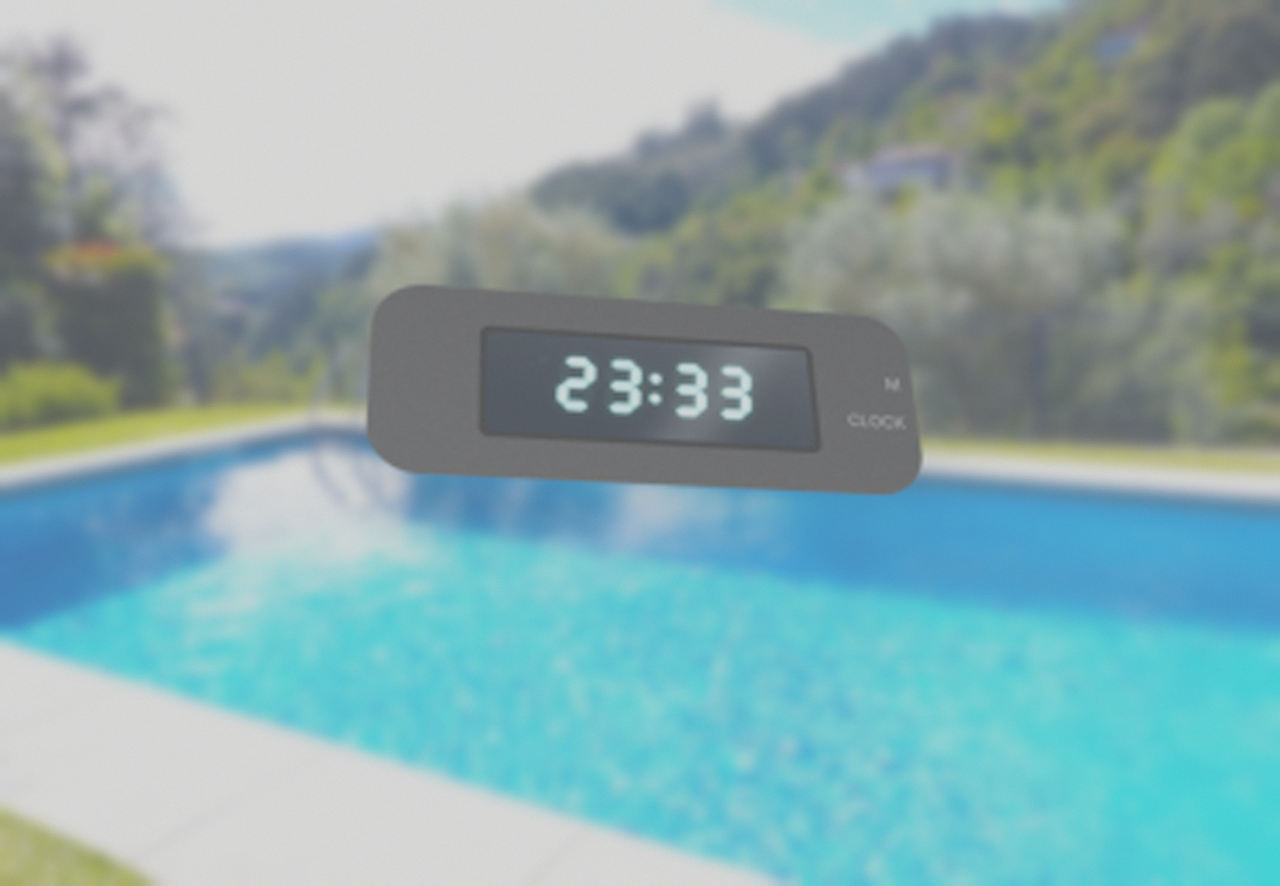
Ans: 23:33
